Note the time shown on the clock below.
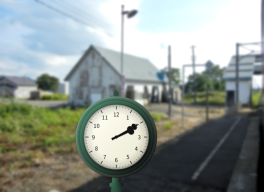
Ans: 2:10
